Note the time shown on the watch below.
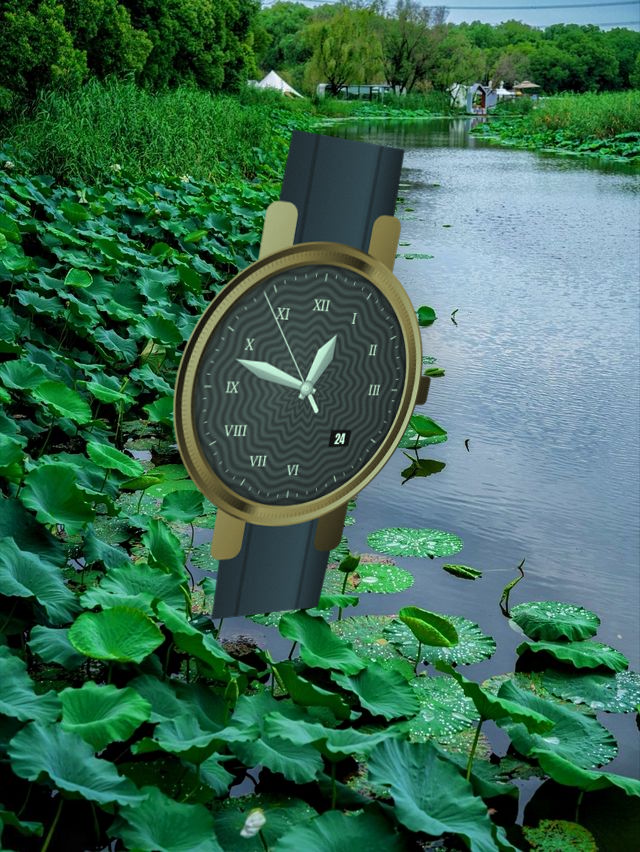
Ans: 12:47:54
